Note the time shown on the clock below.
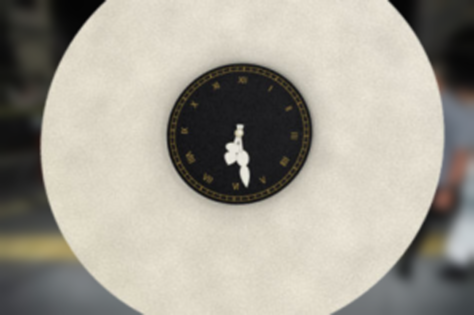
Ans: 6:28
